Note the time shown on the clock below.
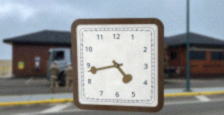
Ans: 4:43
